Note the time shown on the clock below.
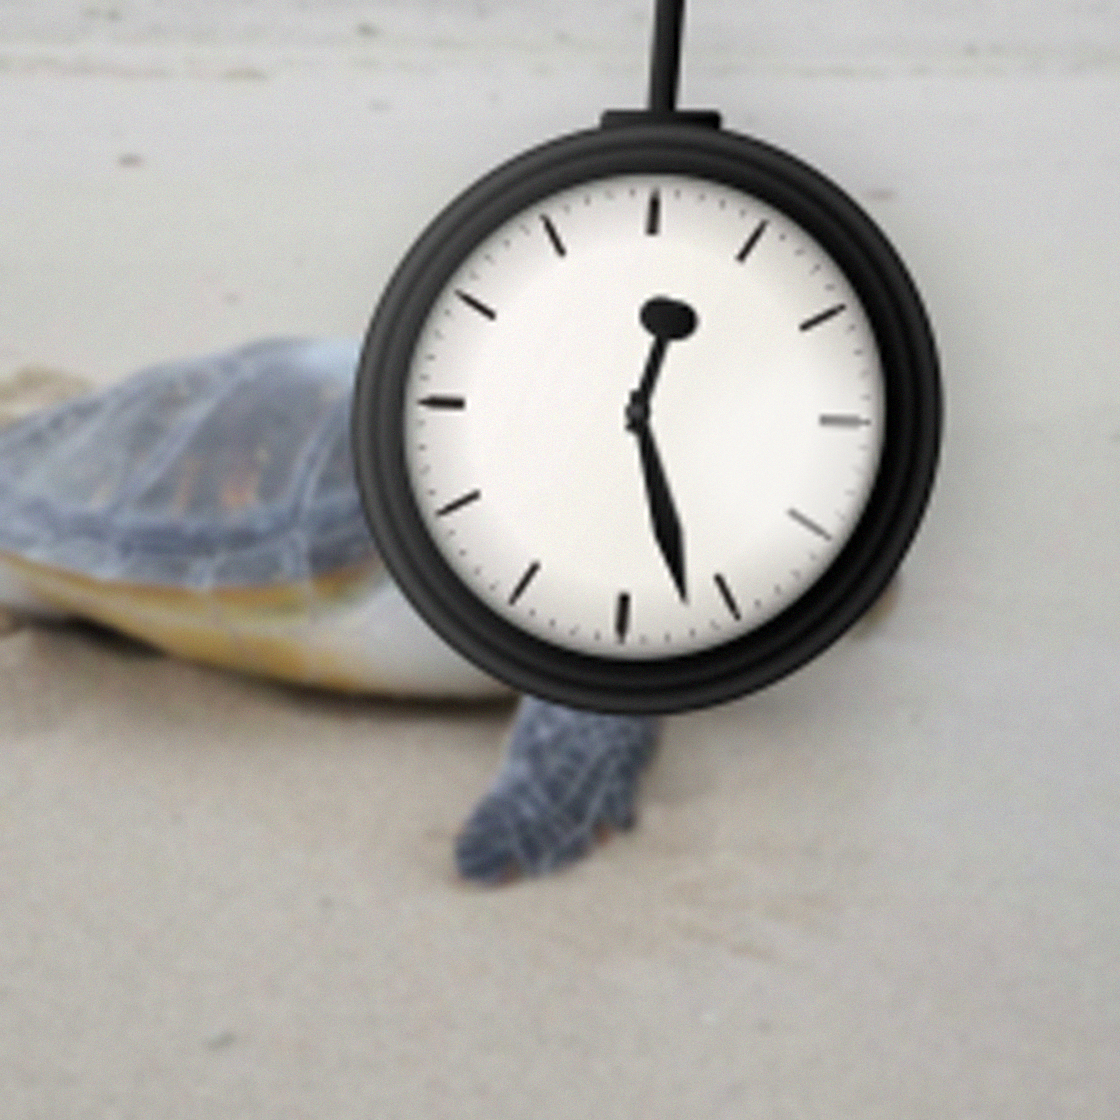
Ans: 12:27
